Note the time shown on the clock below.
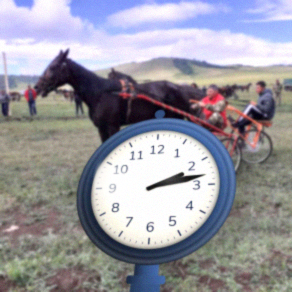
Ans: 2:13
